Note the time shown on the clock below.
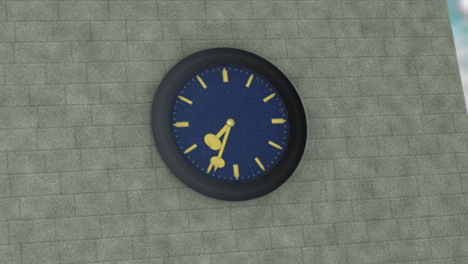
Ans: 7:34
